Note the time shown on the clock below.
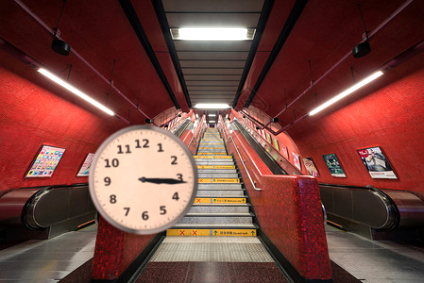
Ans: 3:16
